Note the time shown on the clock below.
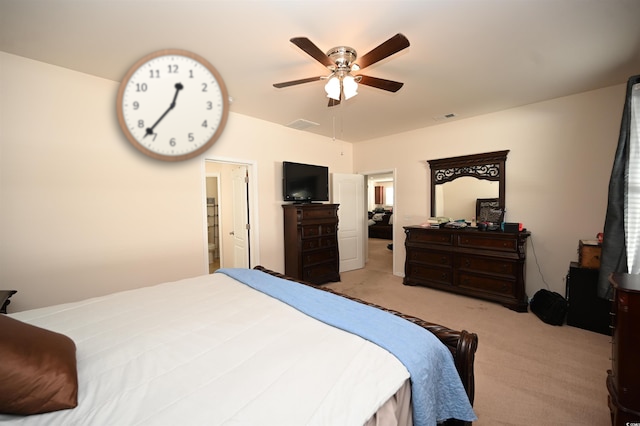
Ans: 12:37
